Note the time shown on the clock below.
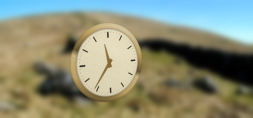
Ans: 11:36
